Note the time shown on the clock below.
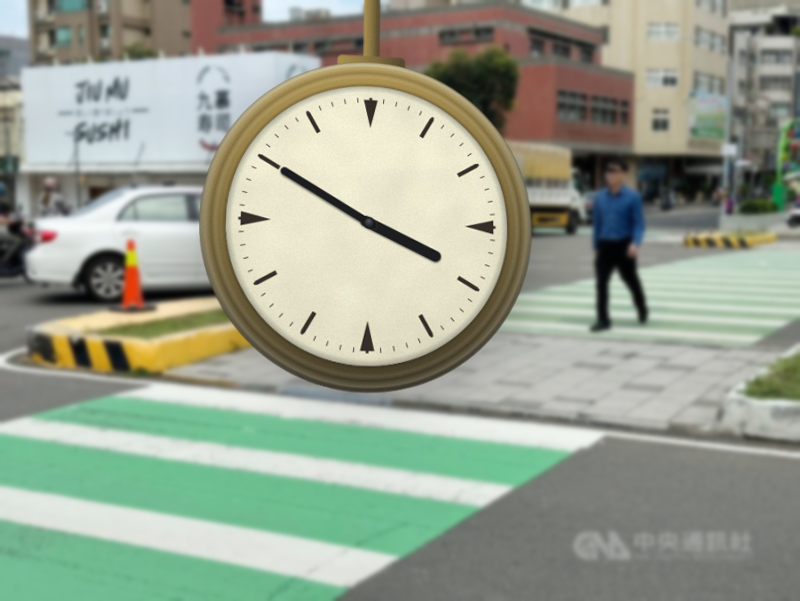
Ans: 3:50
